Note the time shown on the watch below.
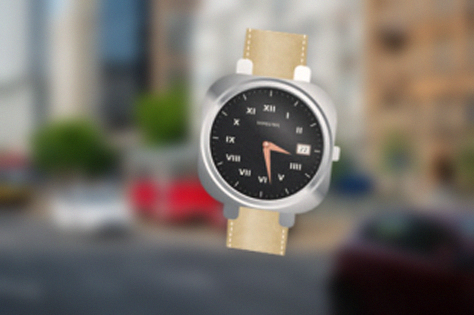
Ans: 3:28
